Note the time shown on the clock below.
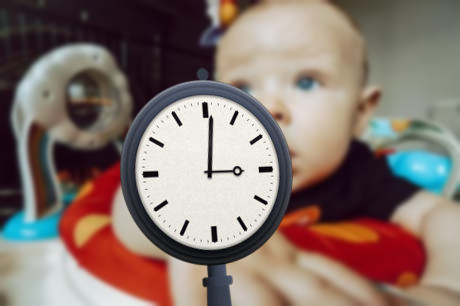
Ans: 3:01
